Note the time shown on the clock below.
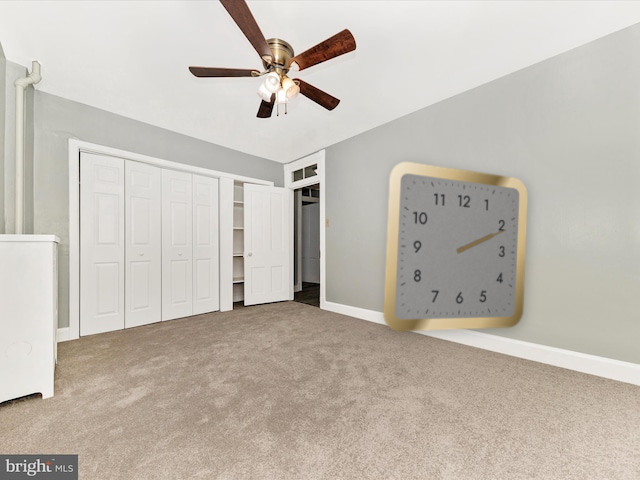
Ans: 2:11
